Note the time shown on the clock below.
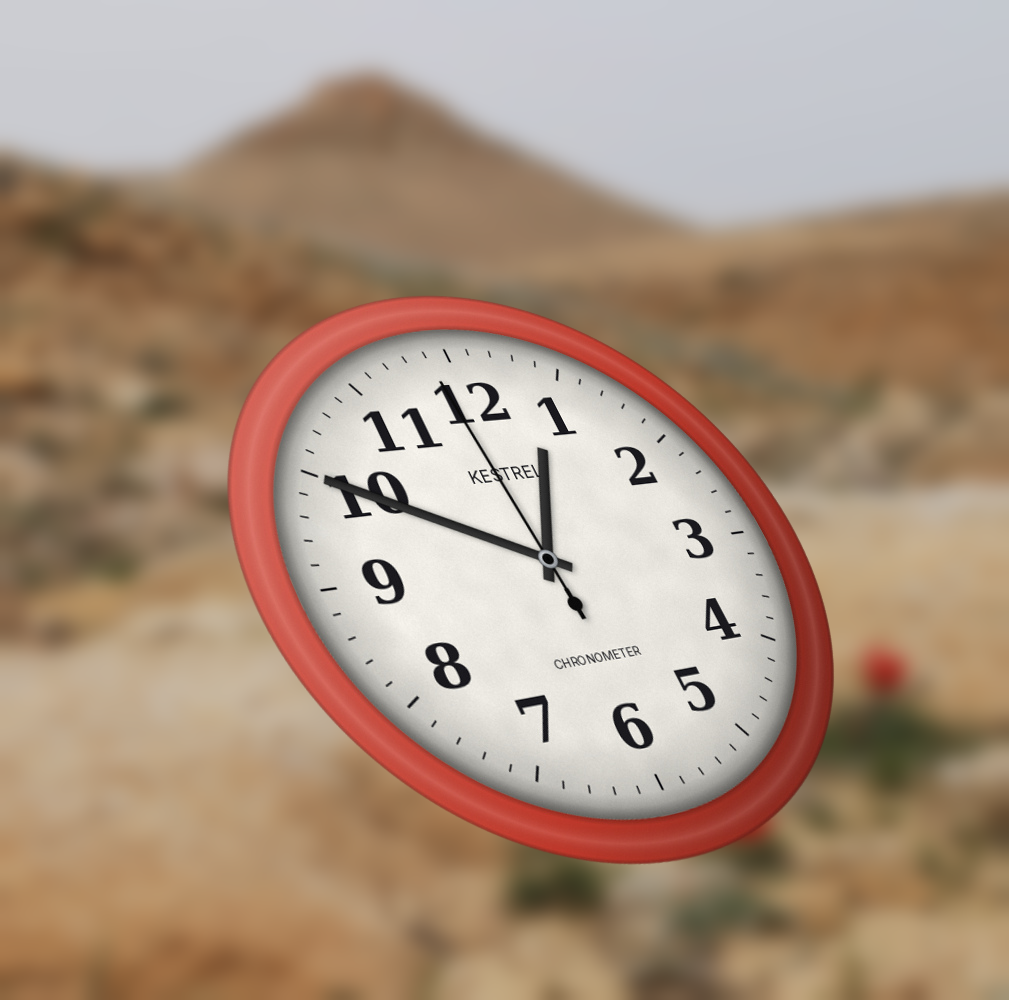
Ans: 12:49:59
